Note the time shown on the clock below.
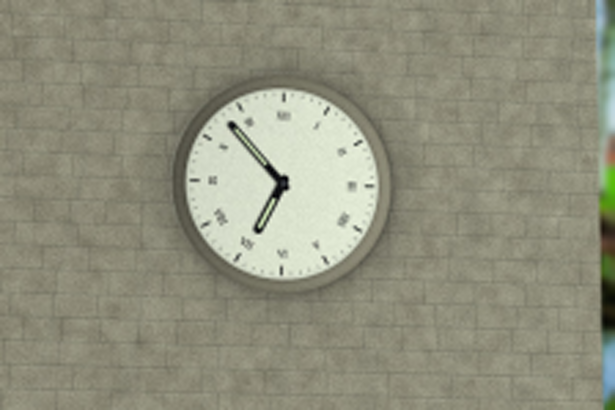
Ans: 6:53
